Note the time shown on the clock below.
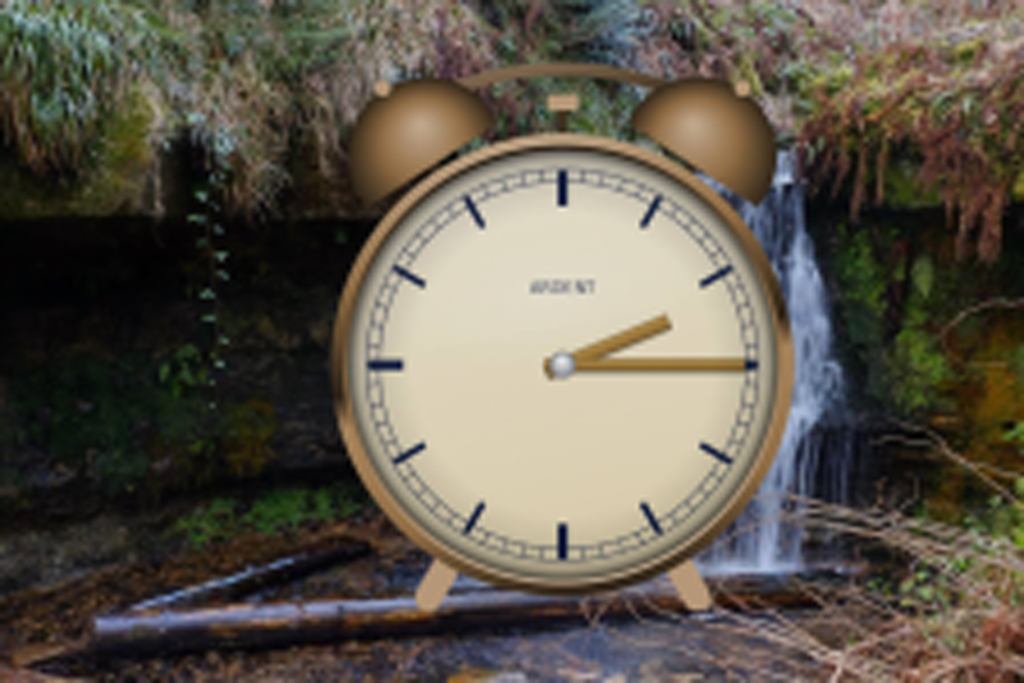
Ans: 2:15
